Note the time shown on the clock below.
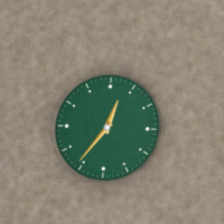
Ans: 12:36
